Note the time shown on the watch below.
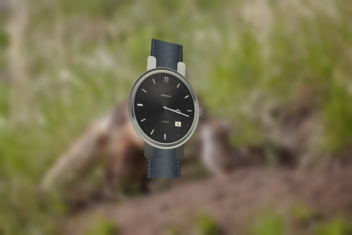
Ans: 3:17
